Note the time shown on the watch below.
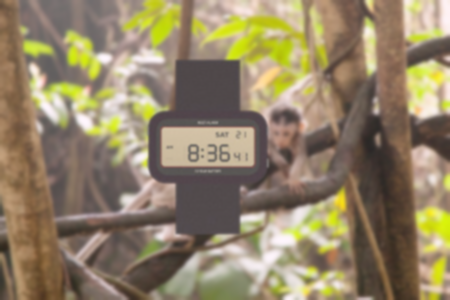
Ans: 8:36
